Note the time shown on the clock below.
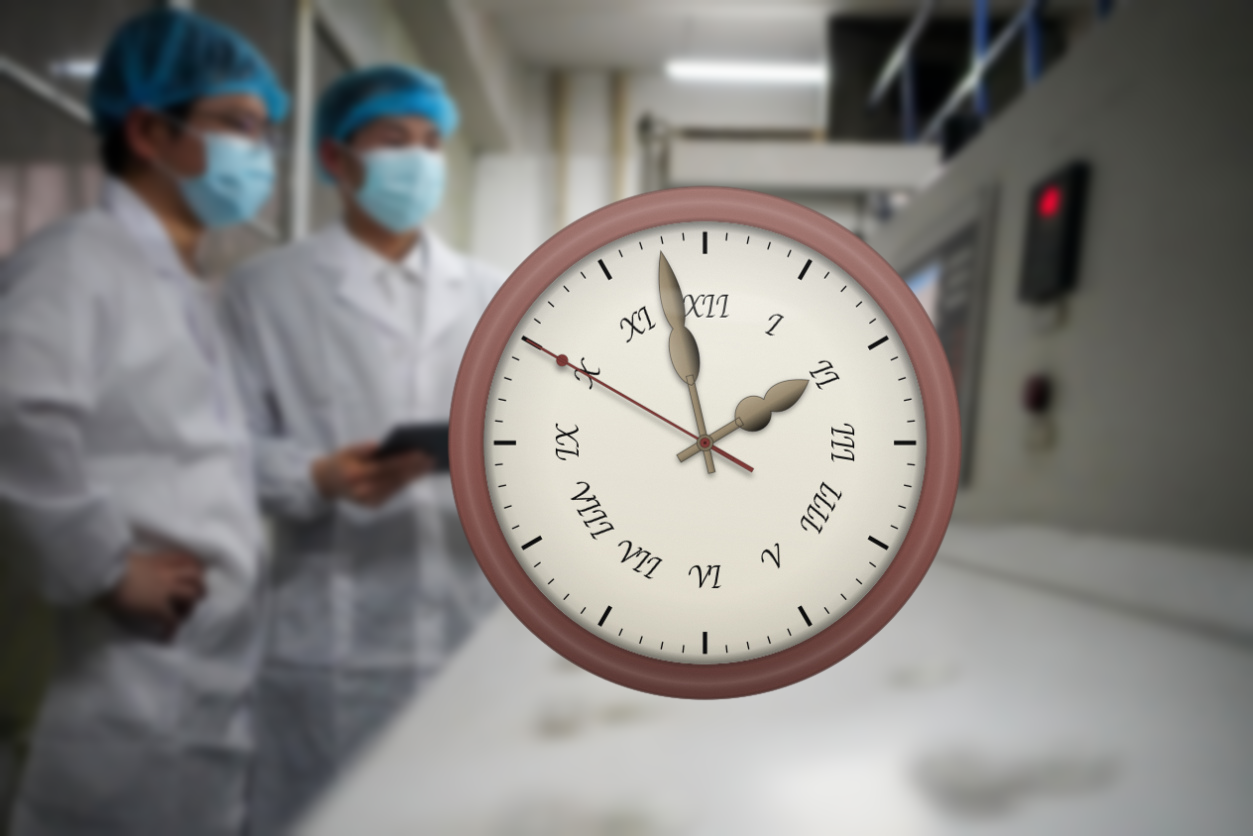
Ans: 1:57:50
